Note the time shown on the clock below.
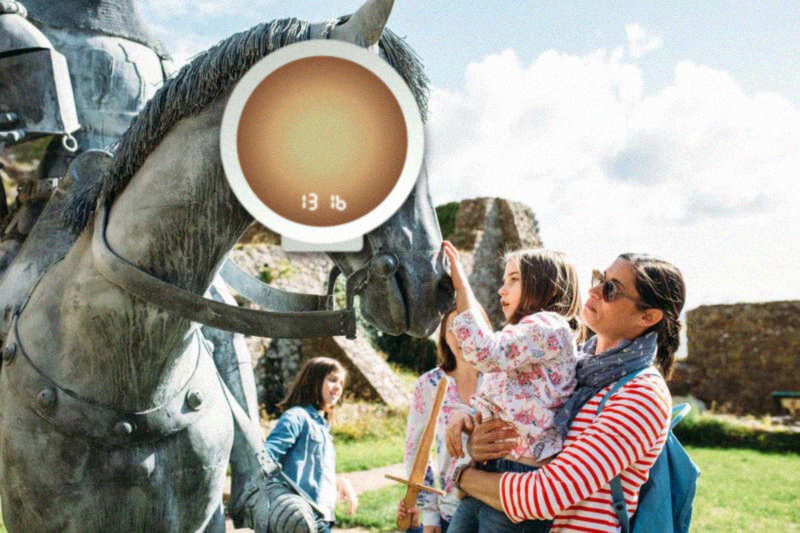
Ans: 13:16
